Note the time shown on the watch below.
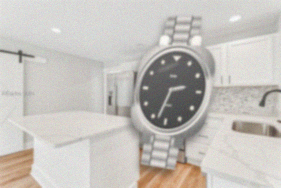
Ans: 2:33
